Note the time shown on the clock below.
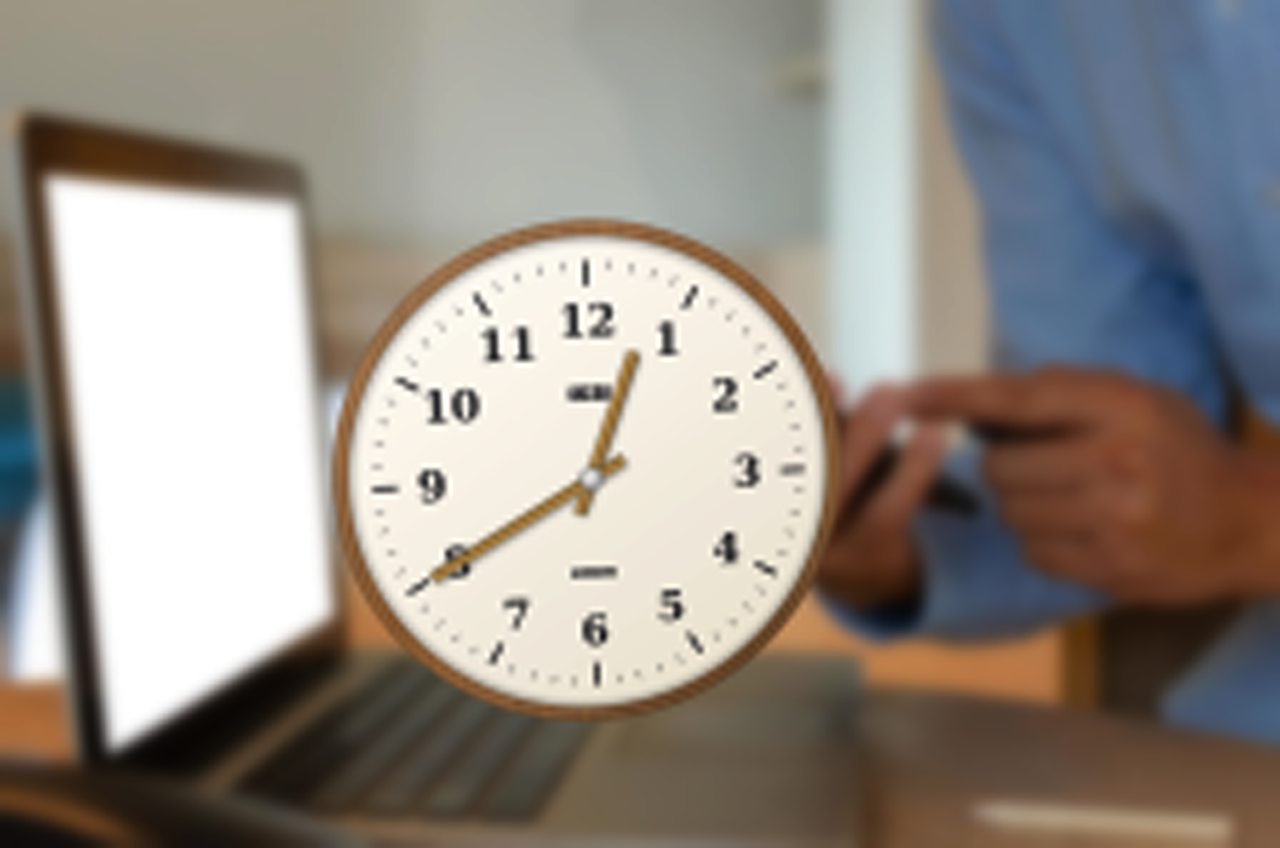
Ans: 12:40
